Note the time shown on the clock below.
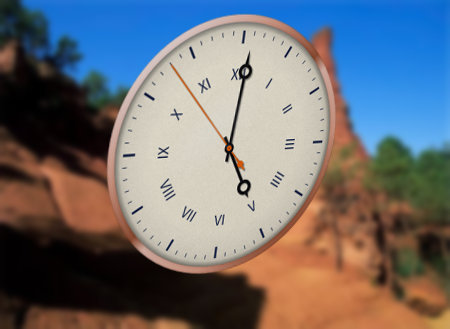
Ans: 5:00:53
